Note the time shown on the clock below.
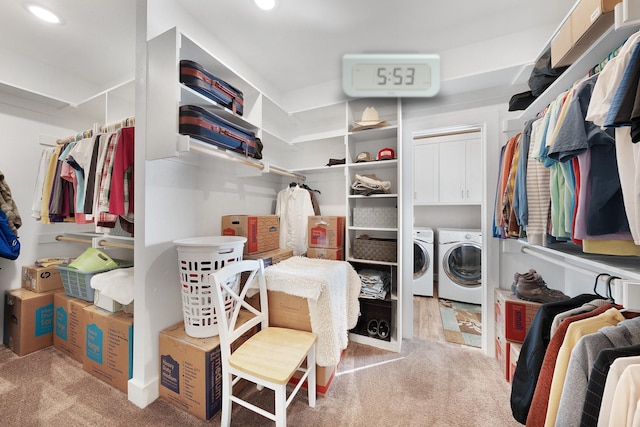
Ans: 5:53
